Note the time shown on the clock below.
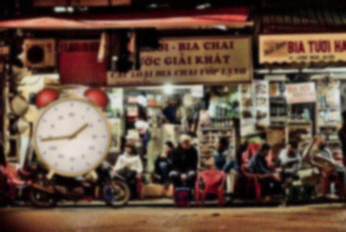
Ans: 1:44
